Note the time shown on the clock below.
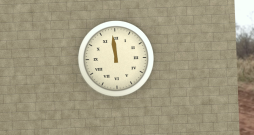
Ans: 11:59
